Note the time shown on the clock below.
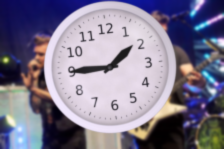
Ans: 1:45
